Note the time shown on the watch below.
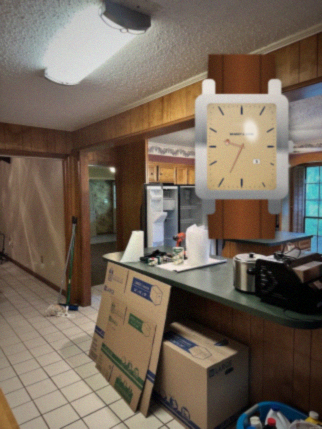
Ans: 9:34
